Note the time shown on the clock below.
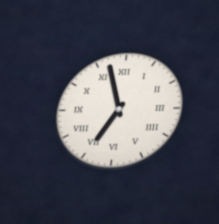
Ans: 6:57
